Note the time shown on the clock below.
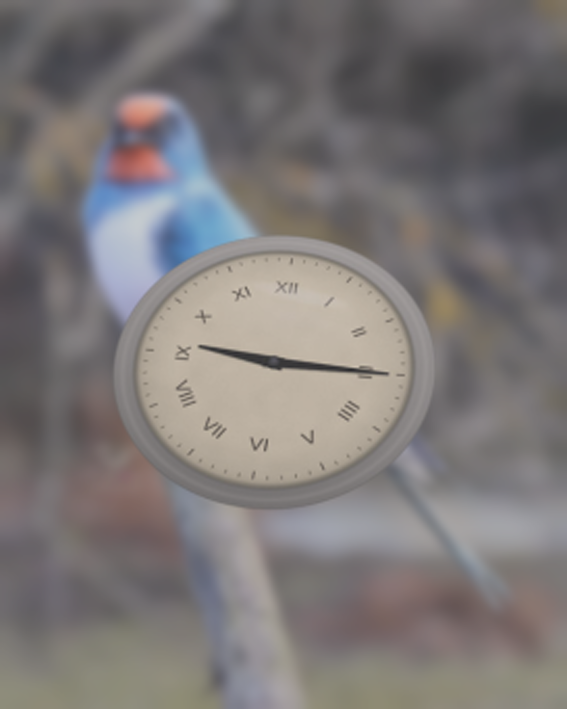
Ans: 9:15
